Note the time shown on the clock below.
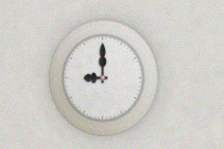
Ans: 9:00
